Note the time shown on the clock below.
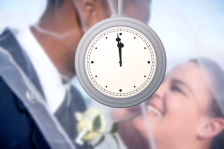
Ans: 11:59
